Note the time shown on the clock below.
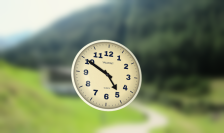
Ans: 4:50
